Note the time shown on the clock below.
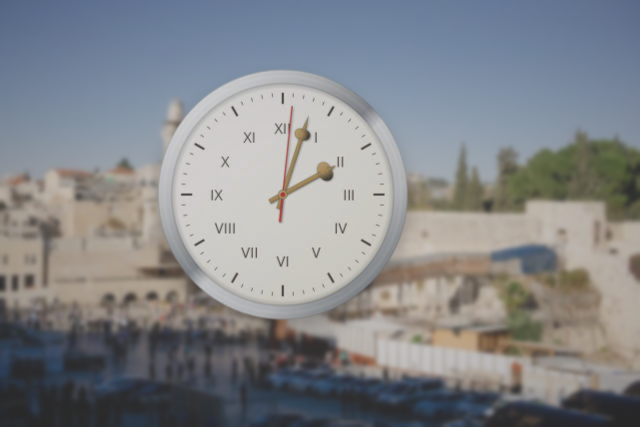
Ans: 2:03:01
